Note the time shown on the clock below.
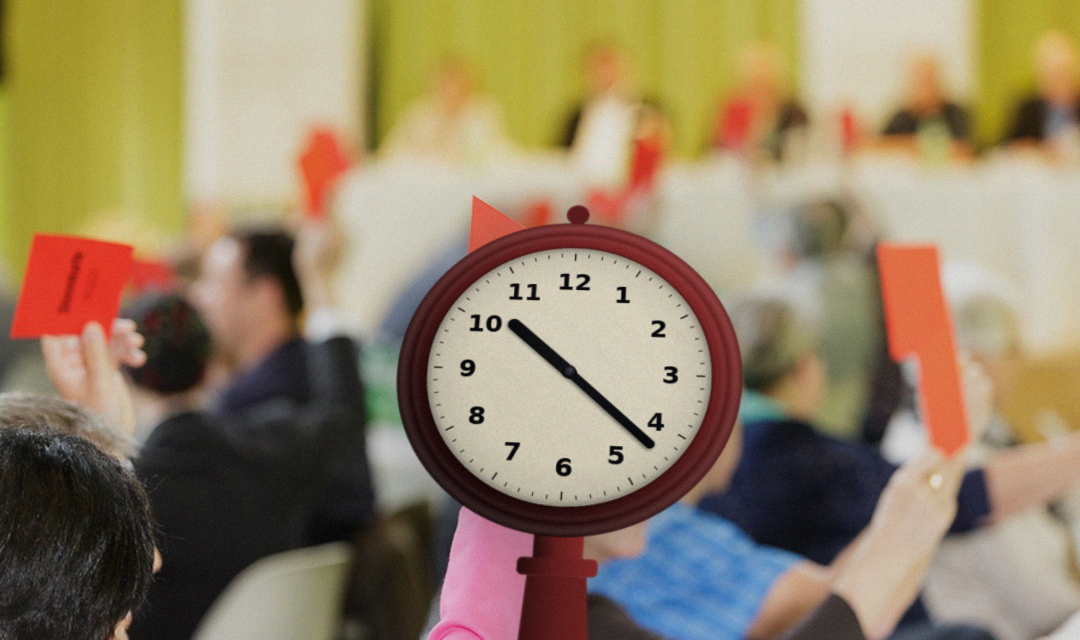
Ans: 10:22
